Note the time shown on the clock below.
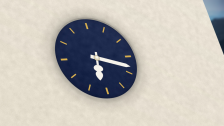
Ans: 6:18
